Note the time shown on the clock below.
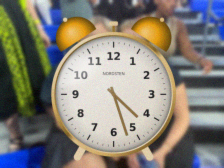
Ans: 4:27
